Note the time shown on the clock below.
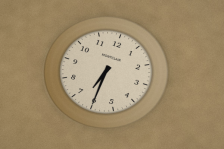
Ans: 6:30
